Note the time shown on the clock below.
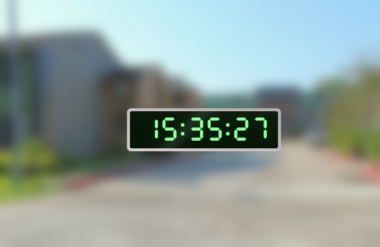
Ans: 15:35:27
